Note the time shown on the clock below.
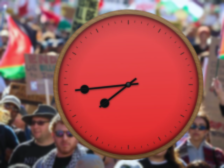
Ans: 7:44
